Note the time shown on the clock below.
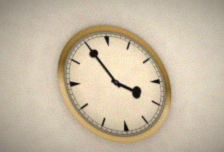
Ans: 3:55
